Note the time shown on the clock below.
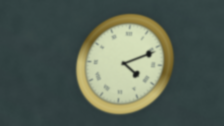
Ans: 4:11
